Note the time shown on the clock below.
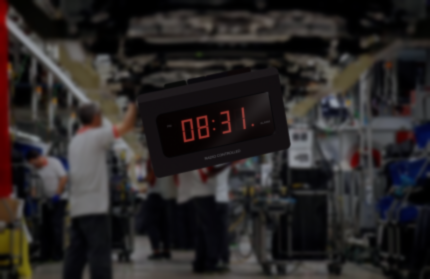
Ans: 8:31
